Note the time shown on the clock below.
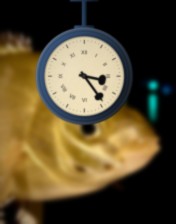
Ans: 3:24
